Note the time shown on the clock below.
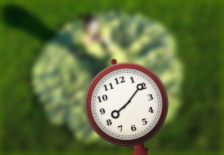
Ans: 8:09
